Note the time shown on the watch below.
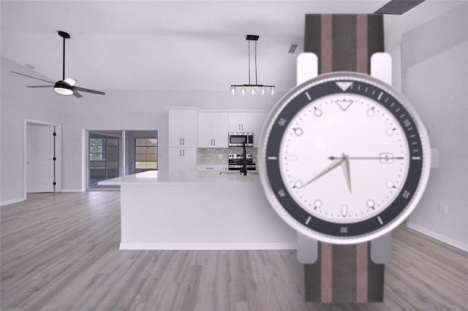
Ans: 5:39:15
